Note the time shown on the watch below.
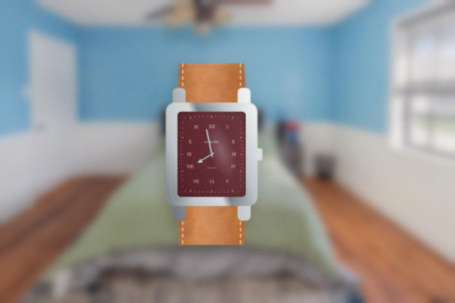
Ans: 7:58
